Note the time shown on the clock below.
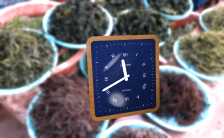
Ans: 11:41
